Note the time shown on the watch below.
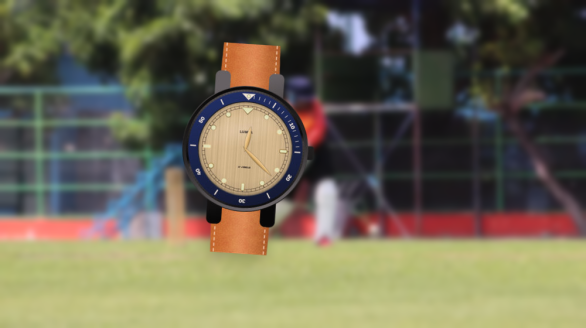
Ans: 12:22
